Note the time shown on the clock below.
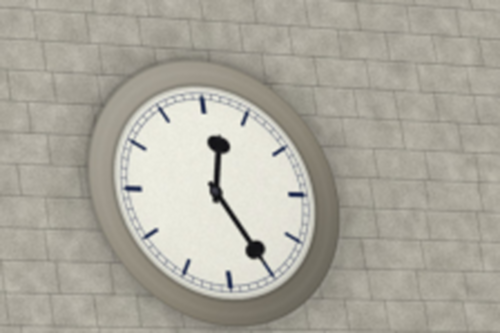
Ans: 12:25
